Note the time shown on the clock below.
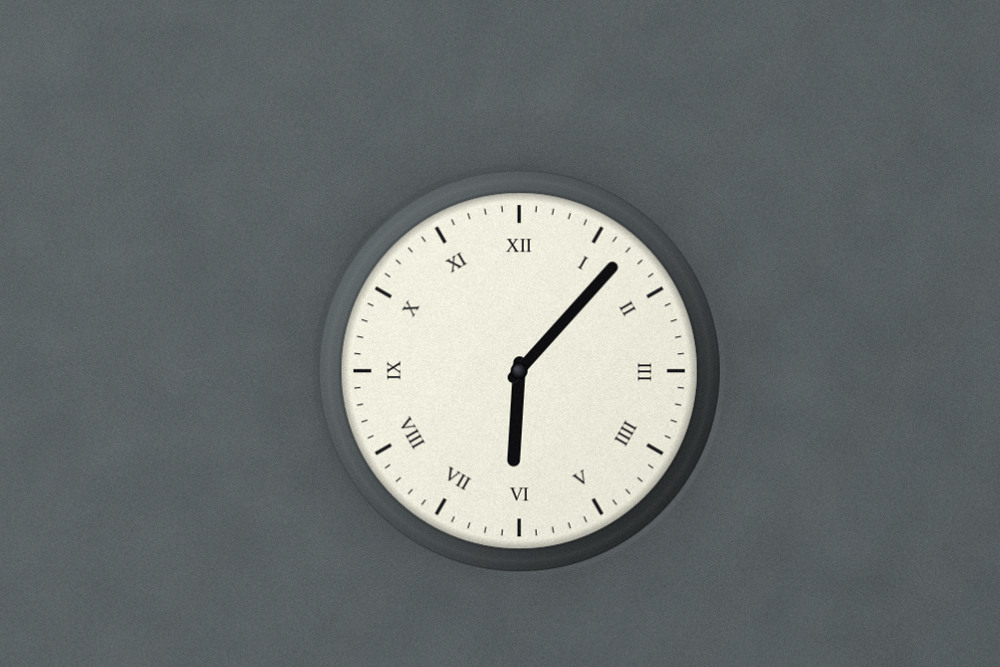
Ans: 6:07
